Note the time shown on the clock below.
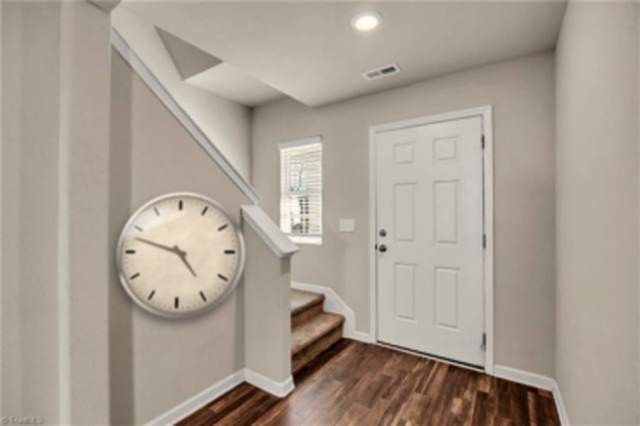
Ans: 4:48
